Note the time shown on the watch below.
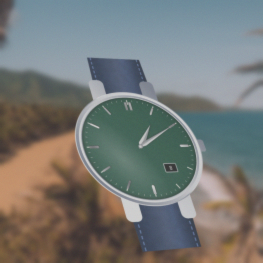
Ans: 1:10
